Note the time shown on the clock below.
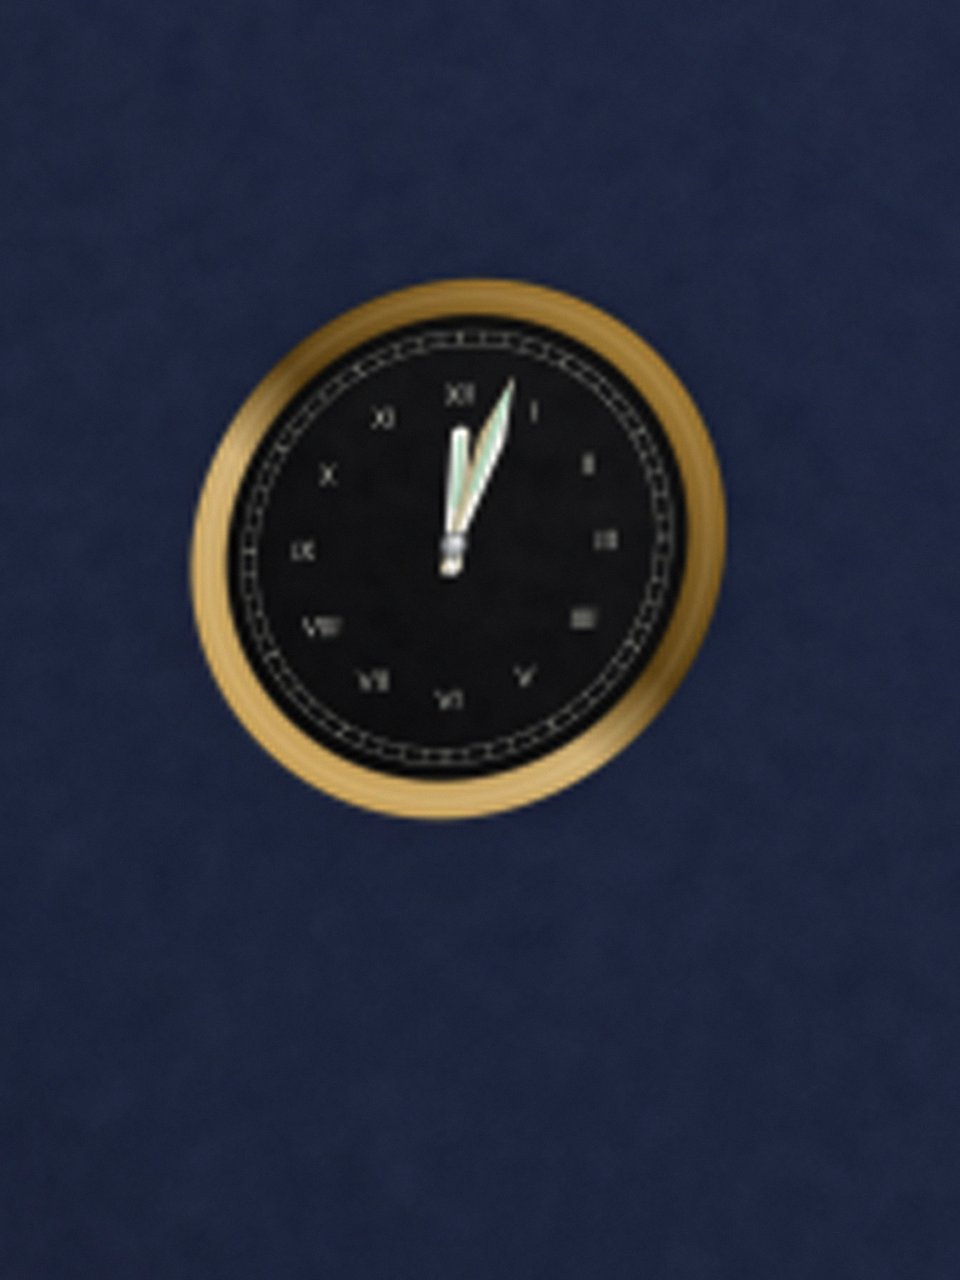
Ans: 12:03
